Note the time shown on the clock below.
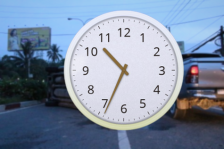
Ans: 10:34
